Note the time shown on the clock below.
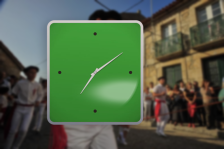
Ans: 7:09
